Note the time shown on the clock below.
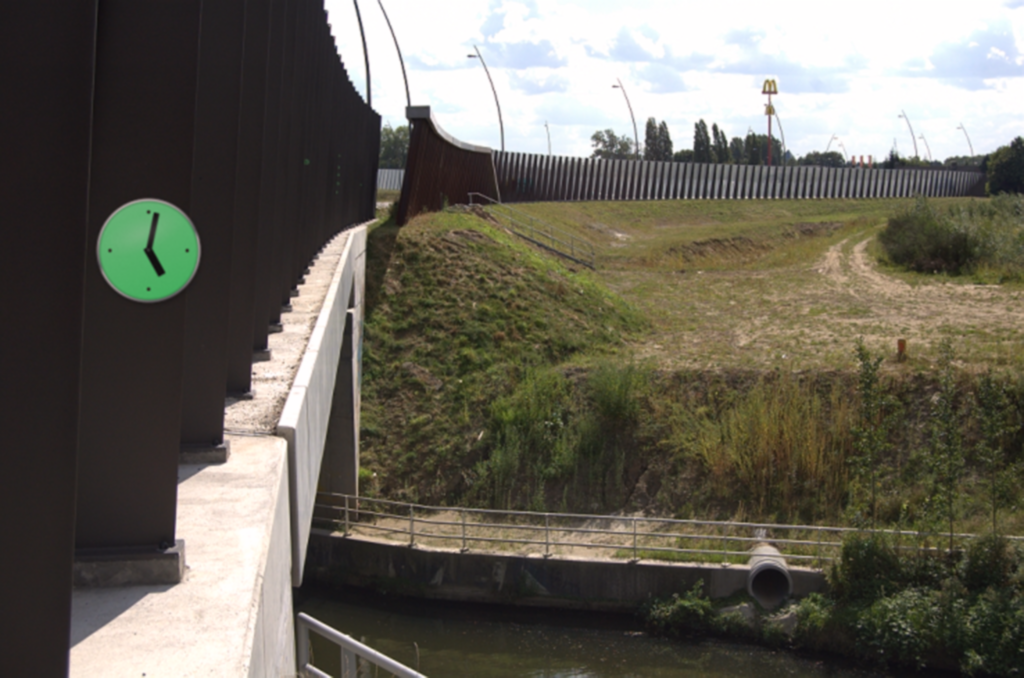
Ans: 5:02
